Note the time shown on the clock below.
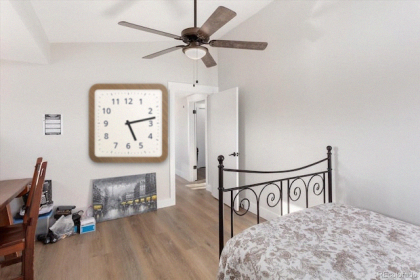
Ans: 5:13
